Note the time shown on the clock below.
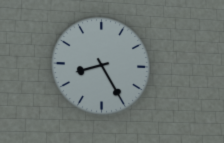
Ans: 8:25
